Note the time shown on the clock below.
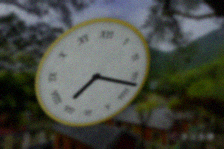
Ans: 7:17
